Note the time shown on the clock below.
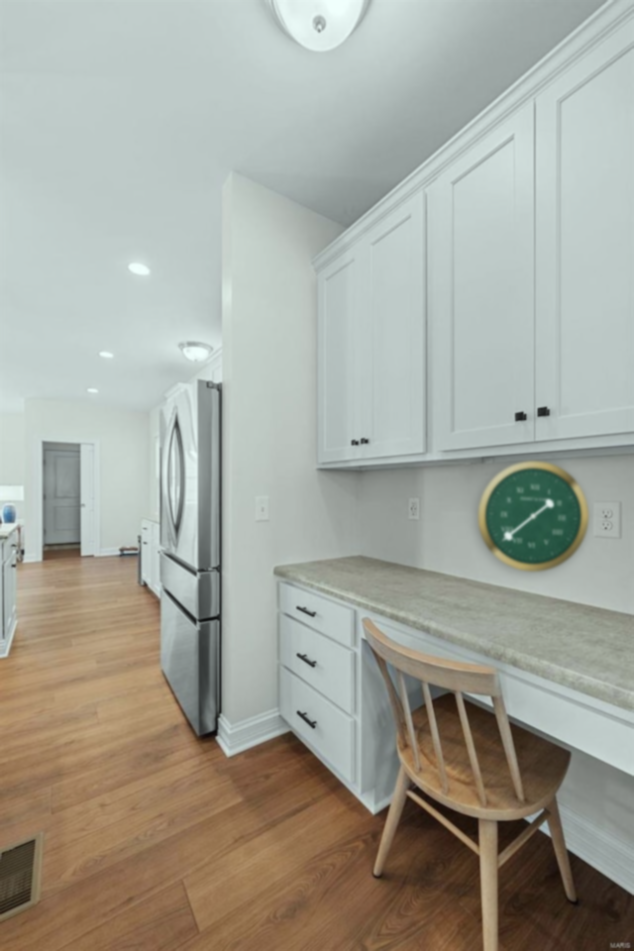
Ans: 1:38
